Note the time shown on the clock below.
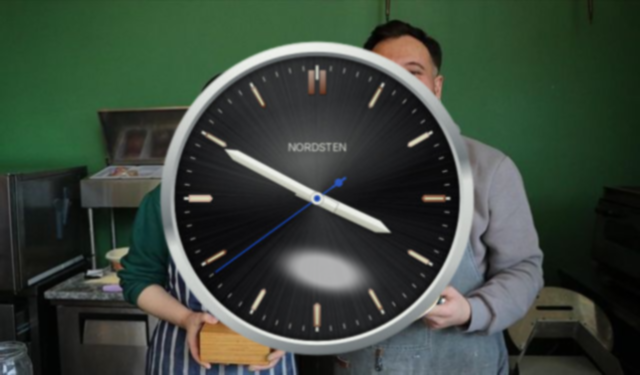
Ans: 3:49:39
